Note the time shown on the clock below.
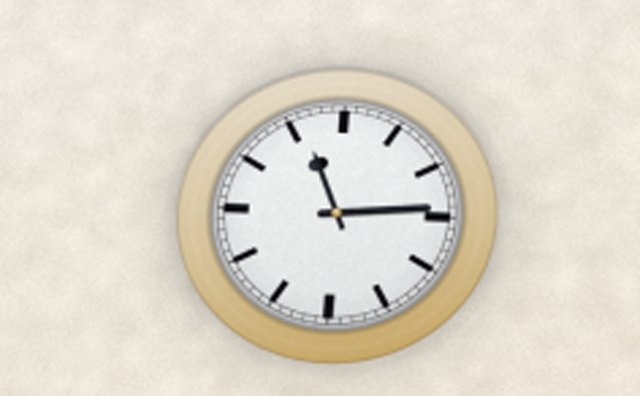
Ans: 11:14
